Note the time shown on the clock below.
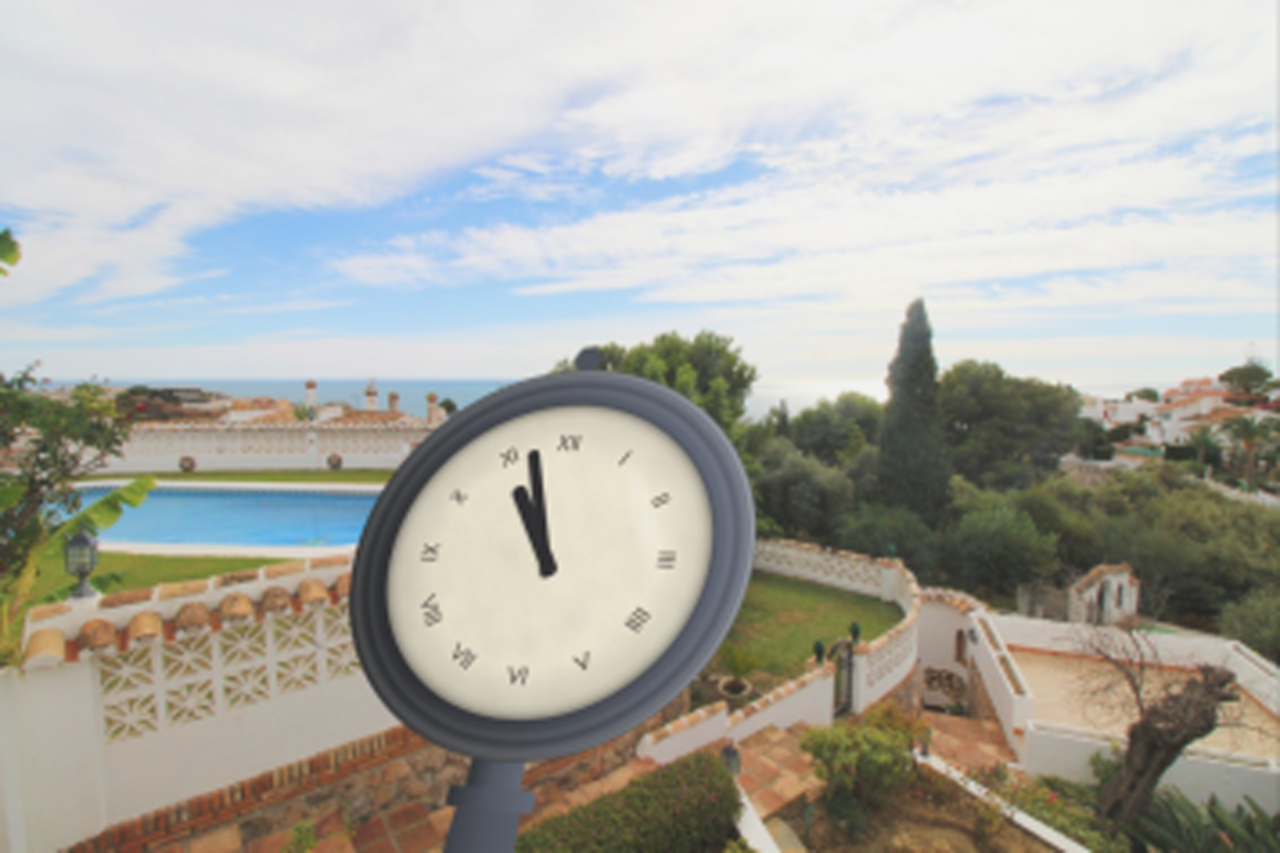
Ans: 10:57
